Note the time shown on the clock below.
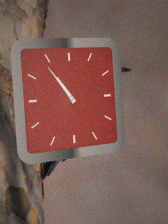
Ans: 10:54
